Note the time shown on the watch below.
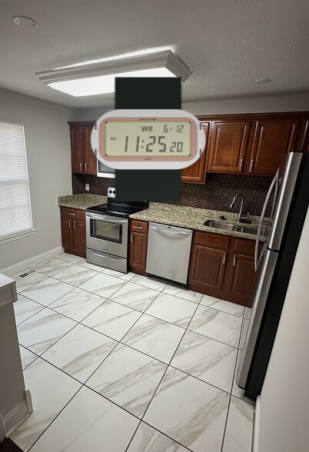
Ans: 11:25:20
